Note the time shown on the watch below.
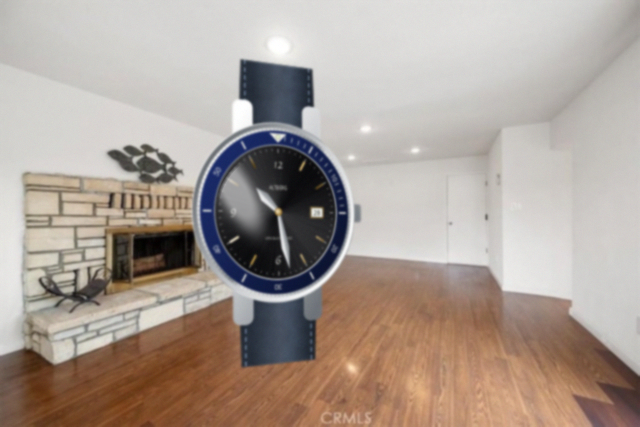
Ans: 10:28
